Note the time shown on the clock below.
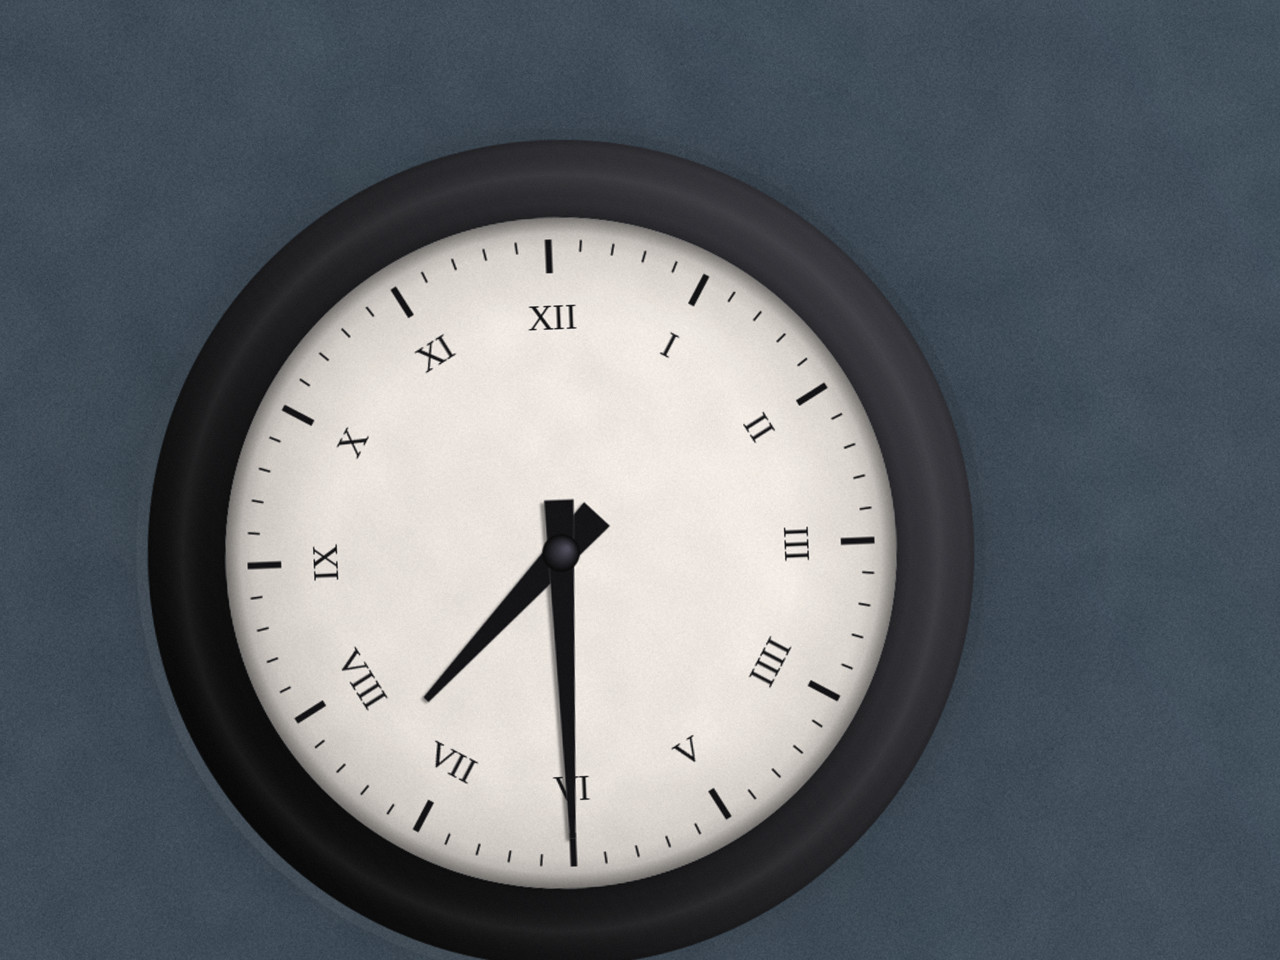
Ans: 7:30
